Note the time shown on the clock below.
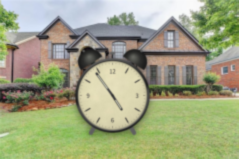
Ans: 4:54
